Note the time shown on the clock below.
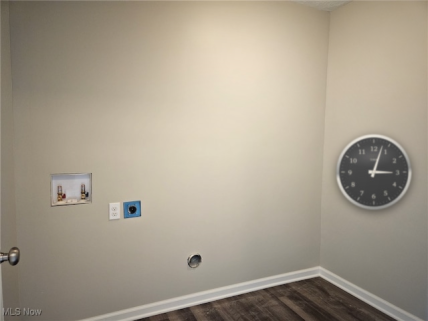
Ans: 3:03
